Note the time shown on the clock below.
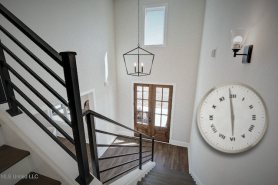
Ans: 5:59
